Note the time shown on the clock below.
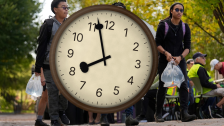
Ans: 7:57
